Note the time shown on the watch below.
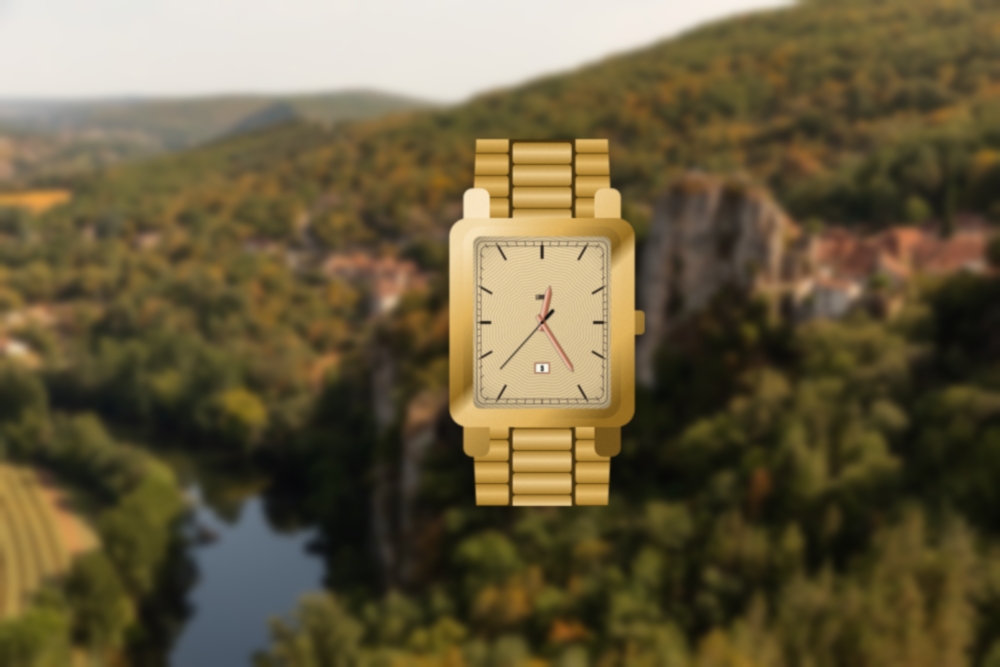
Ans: 12:24:37
